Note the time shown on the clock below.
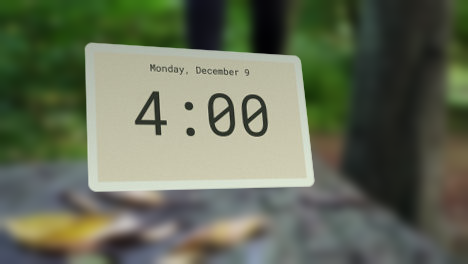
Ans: 4:00
